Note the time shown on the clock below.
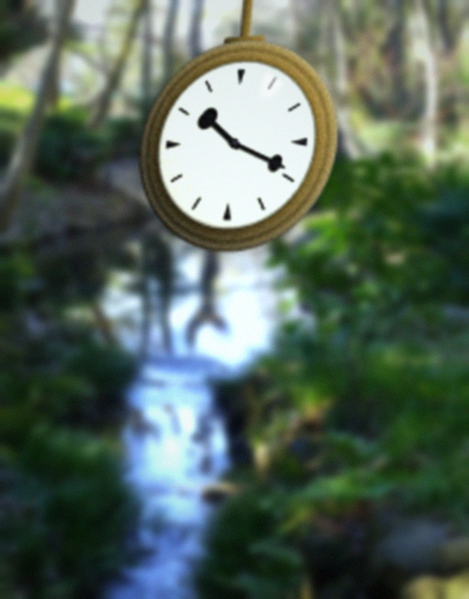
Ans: 10:19
